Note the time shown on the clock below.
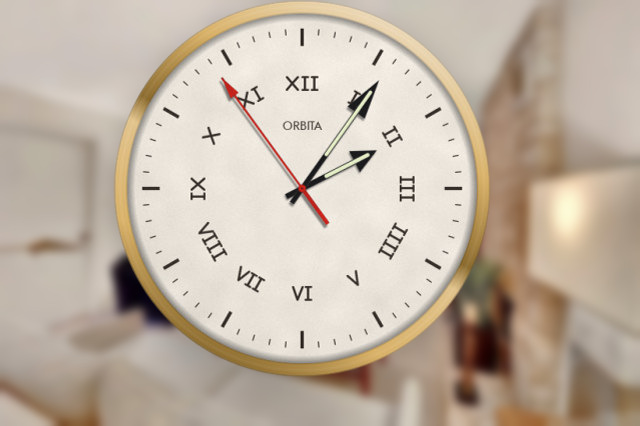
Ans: 2:05:54
